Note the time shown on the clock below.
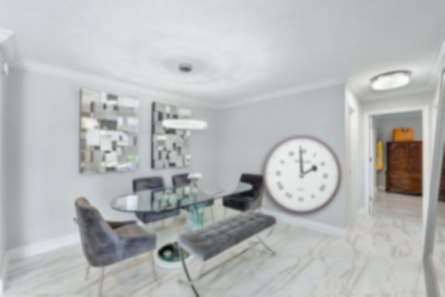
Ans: 1:59
